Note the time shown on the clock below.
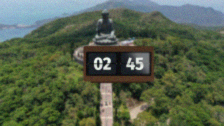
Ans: 2:45
